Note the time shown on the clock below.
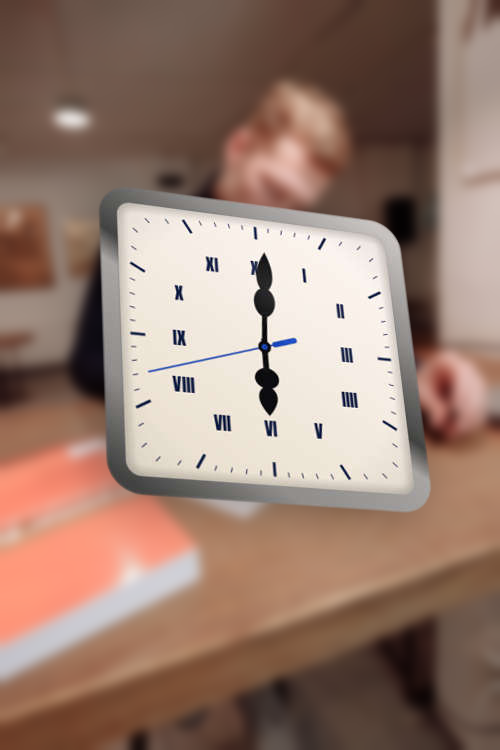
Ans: 6:00:42
